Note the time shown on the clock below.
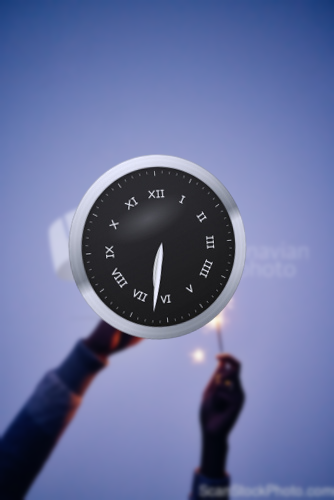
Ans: 6:32
